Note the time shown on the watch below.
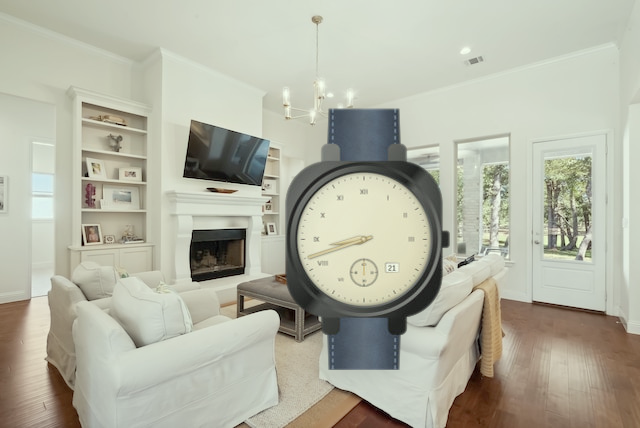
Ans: 8:42
